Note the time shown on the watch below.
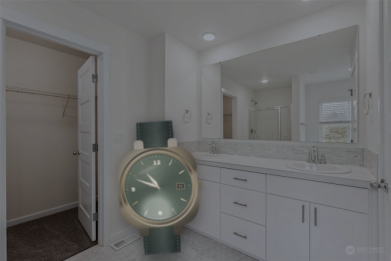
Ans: 10:49
